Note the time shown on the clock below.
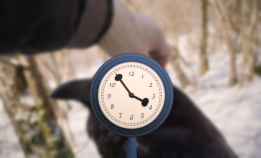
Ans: 3:54
